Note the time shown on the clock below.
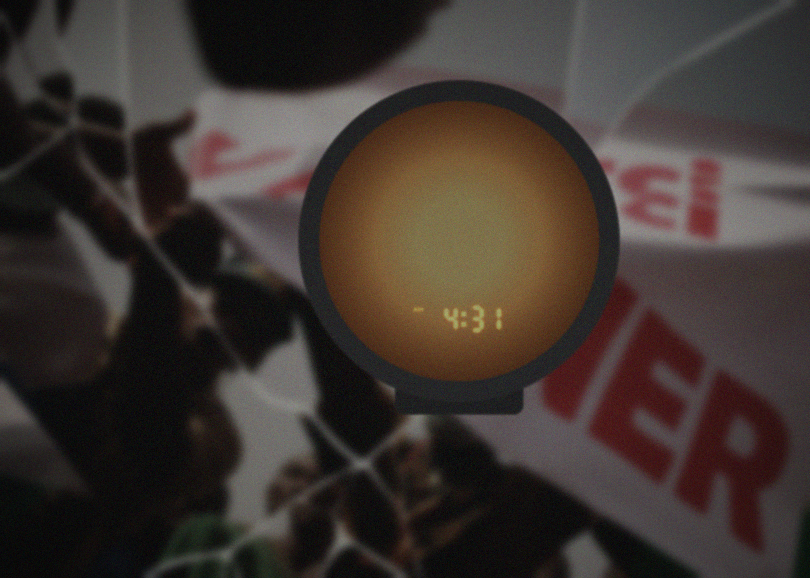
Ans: 4:31
